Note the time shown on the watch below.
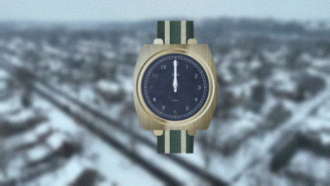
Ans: 12:00
